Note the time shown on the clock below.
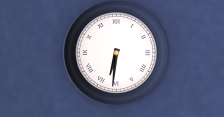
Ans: 6:31
